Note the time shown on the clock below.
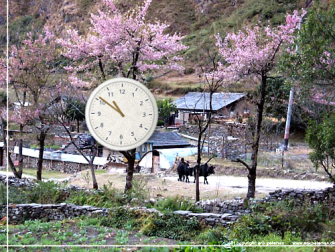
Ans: 10:51
